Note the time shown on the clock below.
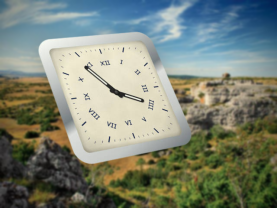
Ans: 3:54
